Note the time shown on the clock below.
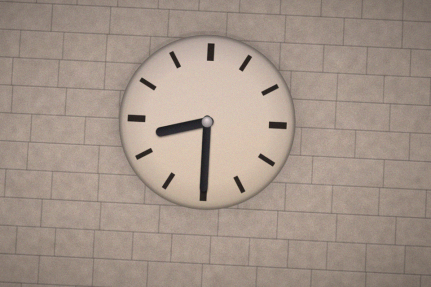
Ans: 8:30
